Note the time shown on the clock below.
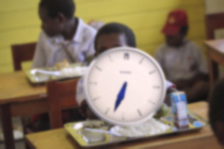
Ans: 6:33
